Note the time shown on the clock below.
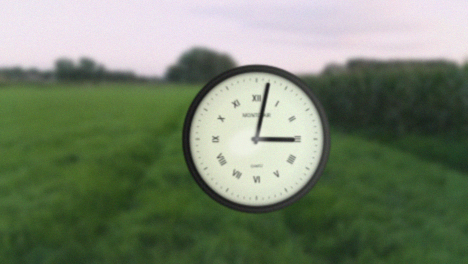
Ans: 3:02
